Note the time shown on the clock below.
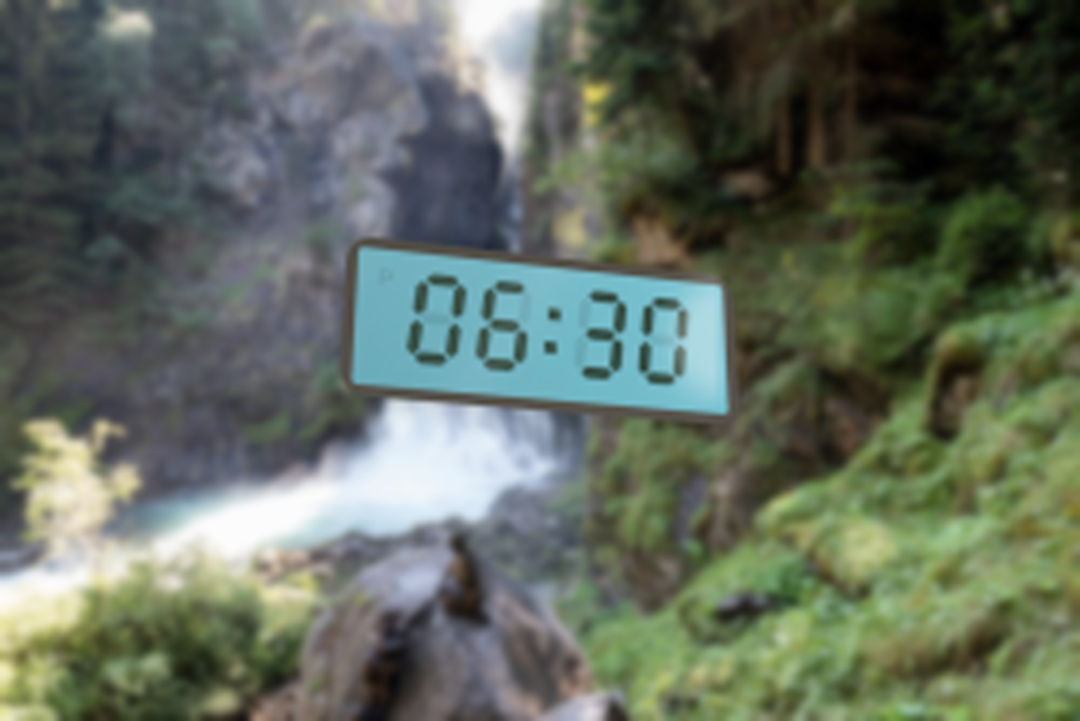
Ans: 6:30
